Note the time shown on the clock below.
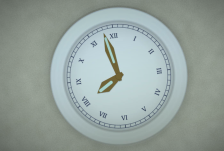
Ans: 7:58
